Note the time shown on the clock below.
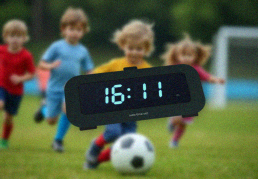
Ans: 16:11
